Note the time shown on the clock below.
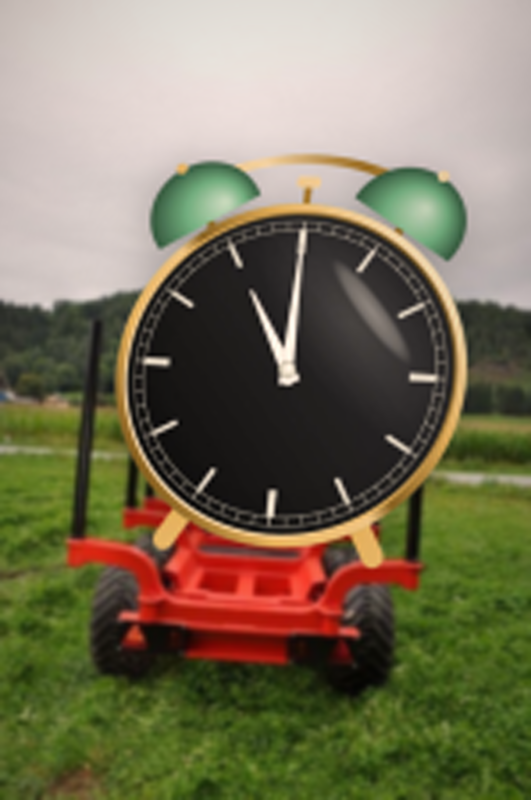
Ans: 11:00
